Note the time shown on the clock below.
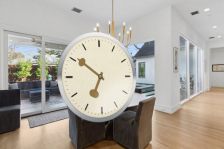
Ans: 6:51
